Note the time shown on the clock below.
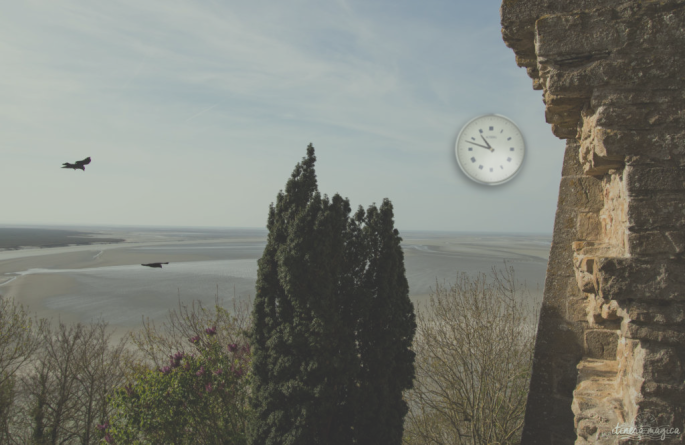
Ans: 10:48
